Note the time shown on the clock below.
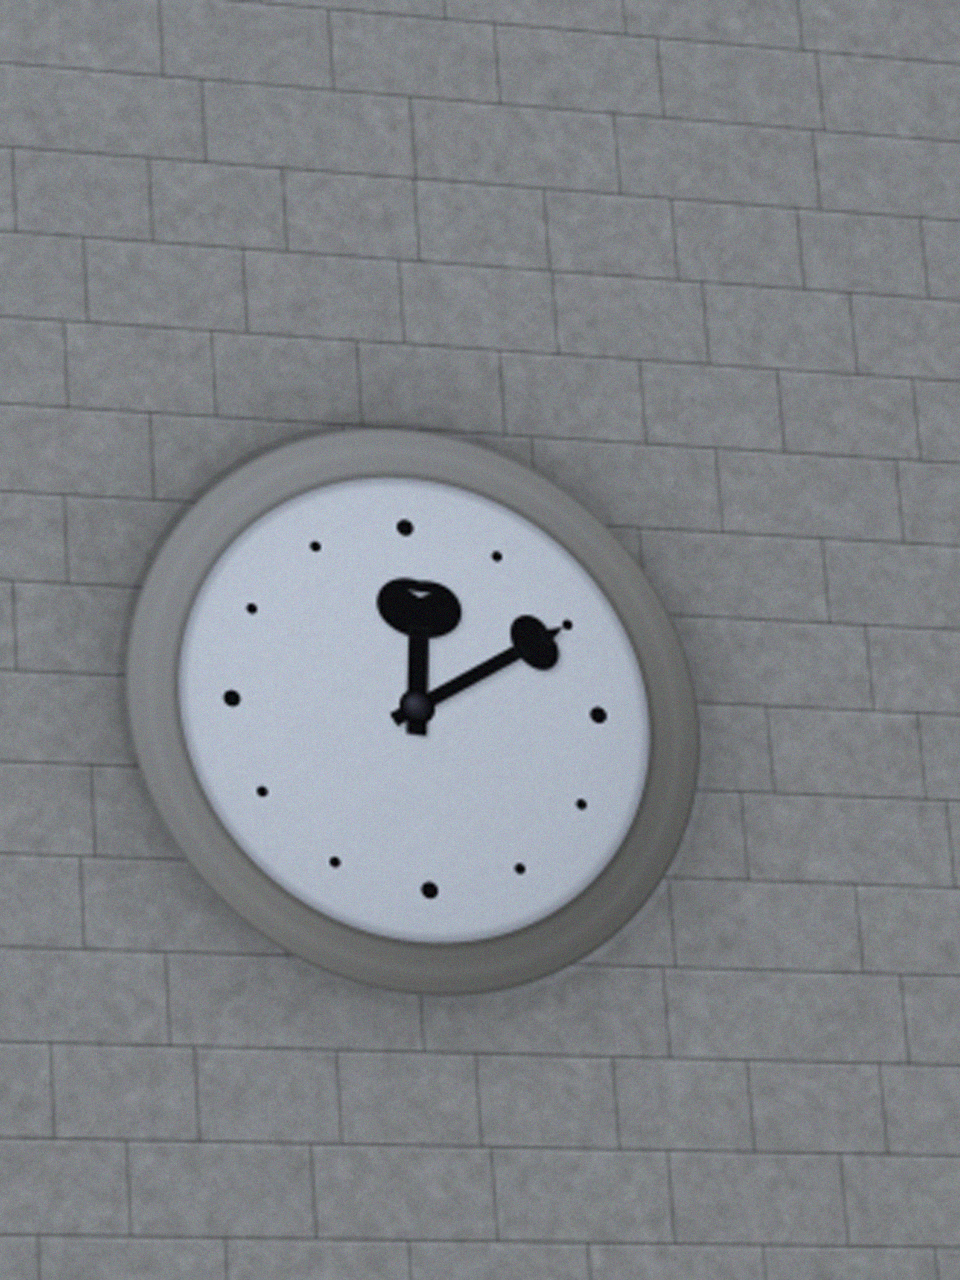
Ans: 12:10
